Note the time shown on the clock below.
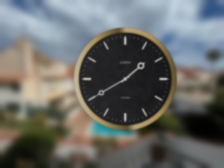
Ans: 1:40
